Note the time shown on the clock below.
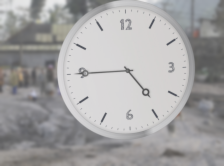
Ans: 4:45
